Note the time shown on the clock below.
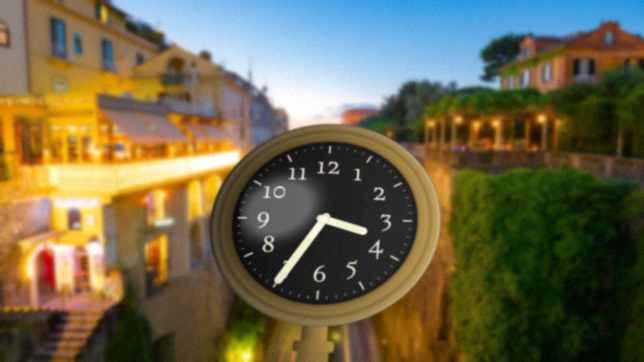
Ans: 3:35
